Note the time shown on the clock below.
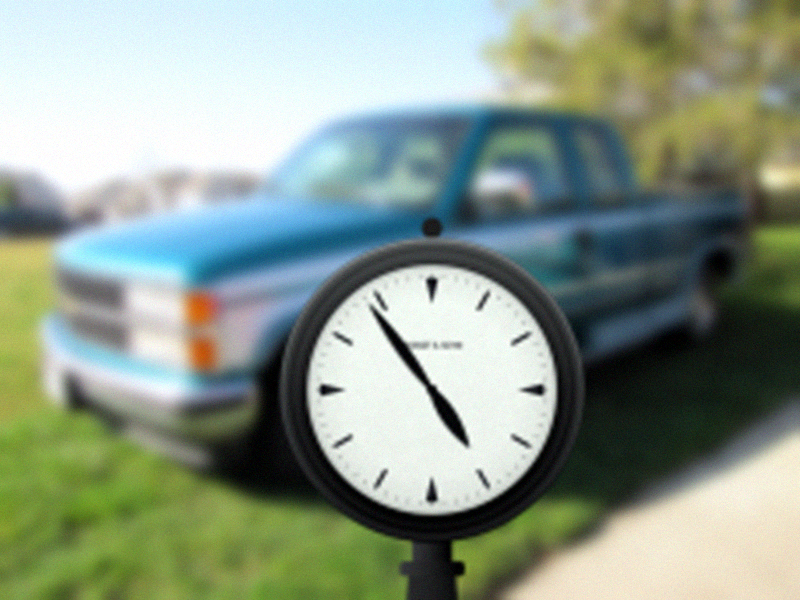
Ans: 4:54
